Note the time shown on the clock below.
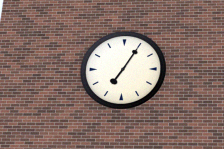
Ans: 7:05
